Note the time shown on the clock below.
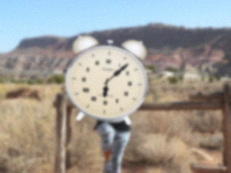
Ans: 6:07
